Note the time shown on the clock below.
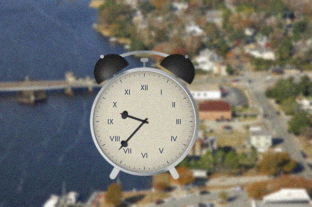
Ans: 9:37
